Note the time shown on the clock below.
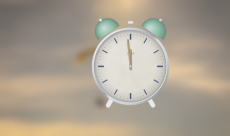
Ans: 11:59
